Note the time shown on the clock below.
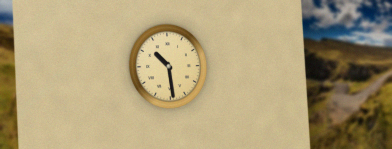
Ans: 10:29
